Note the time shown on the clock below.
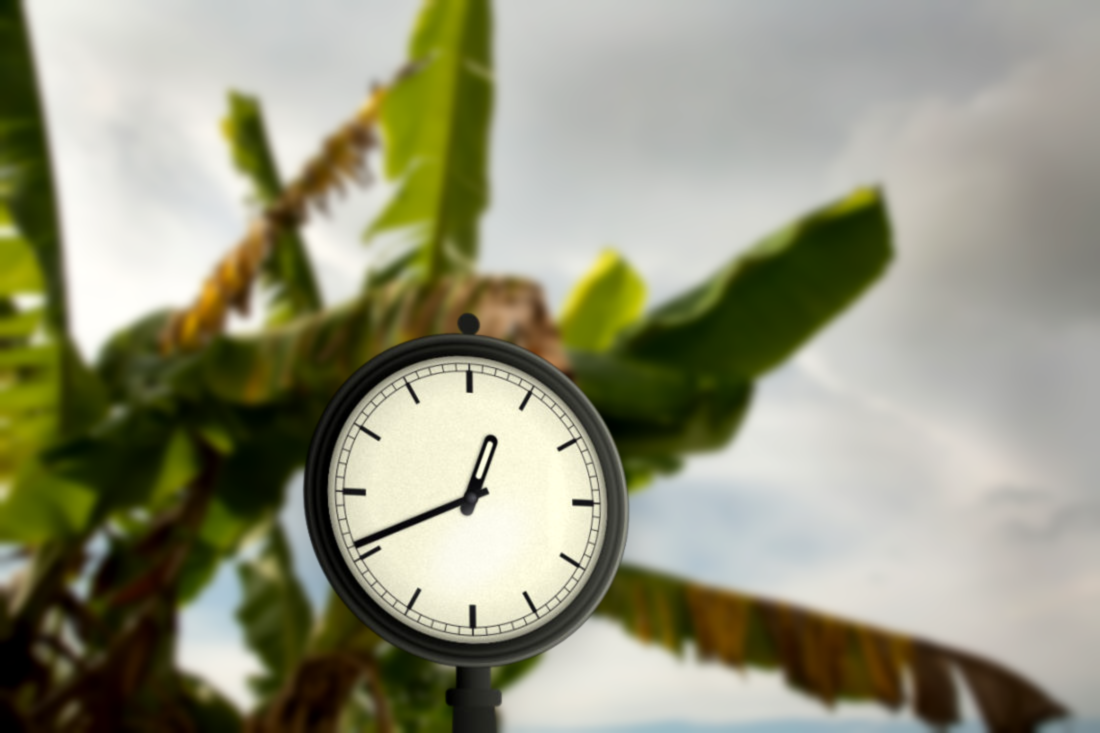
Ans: 12:41
